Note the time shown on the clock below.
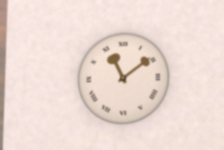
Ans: 11:09
